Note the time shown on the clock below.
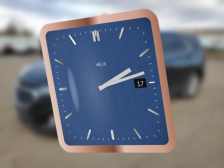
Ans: 2:13
